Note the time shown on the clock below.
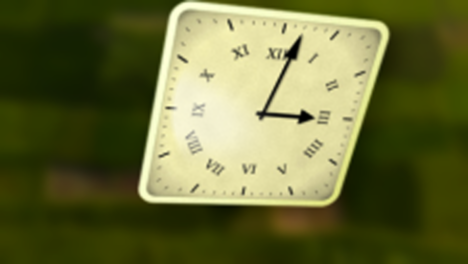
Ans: 3:02
